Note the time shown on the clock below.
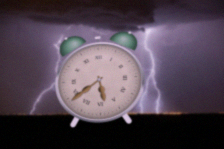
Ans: 5:39
